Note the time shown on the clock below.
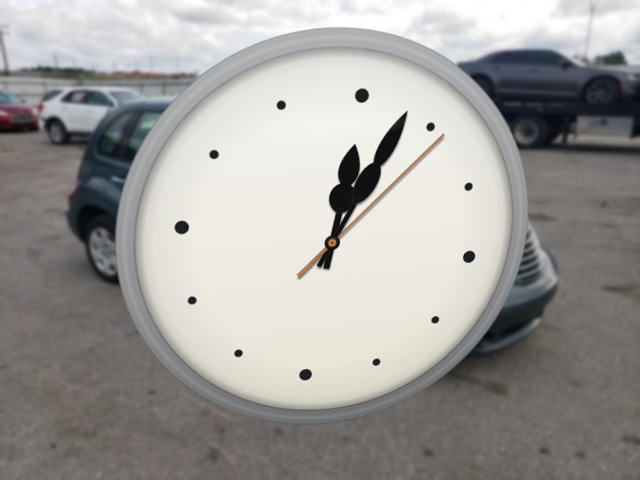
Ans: 12:03:06
